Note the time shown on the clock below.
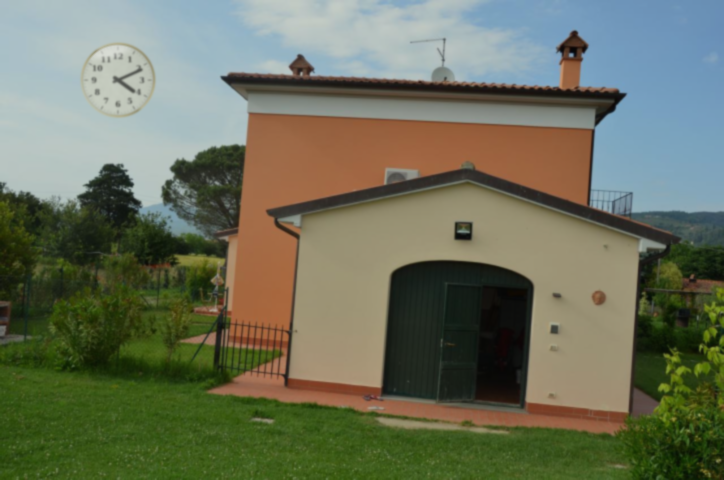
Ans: 4:11
